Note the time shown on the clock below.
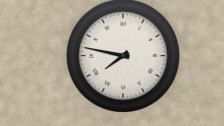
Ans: 7:47
